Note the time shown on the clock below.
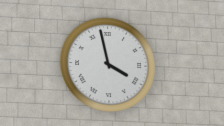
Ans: 3:58
